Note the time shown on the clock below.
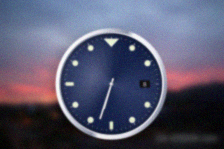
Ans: 6:33
